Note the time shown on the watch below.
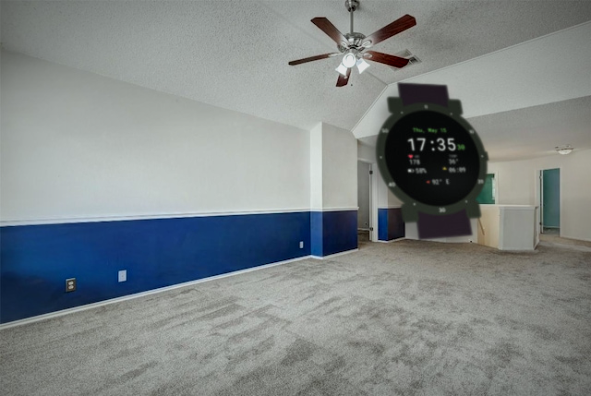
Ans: 17:35
